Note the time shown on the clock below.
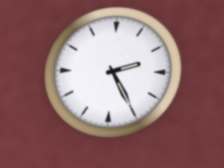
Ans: 2:25
